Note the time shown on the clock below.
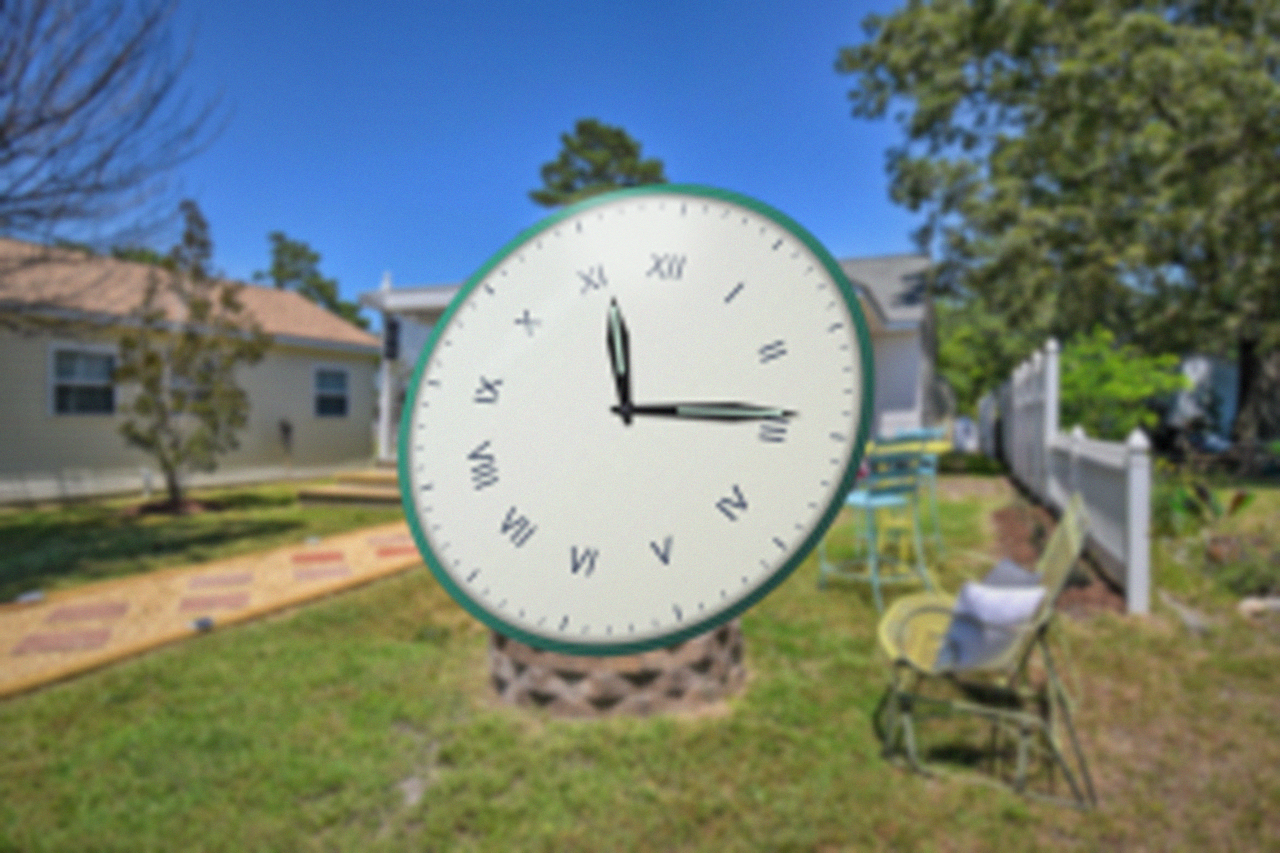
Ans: 11:14
